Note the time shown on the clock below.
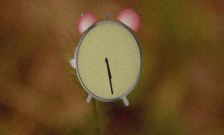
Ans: 5:28
